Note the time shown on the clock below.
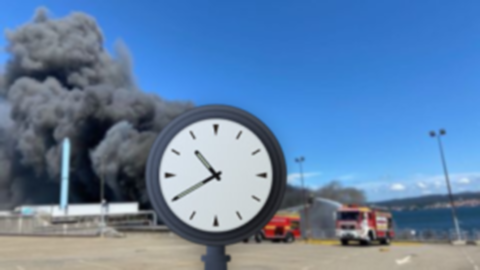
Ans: 10:40
